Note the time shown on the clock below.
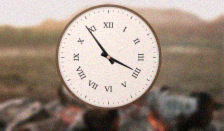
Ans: 3:54
